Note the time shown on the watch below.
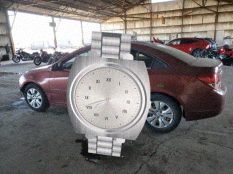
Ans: 7:41
